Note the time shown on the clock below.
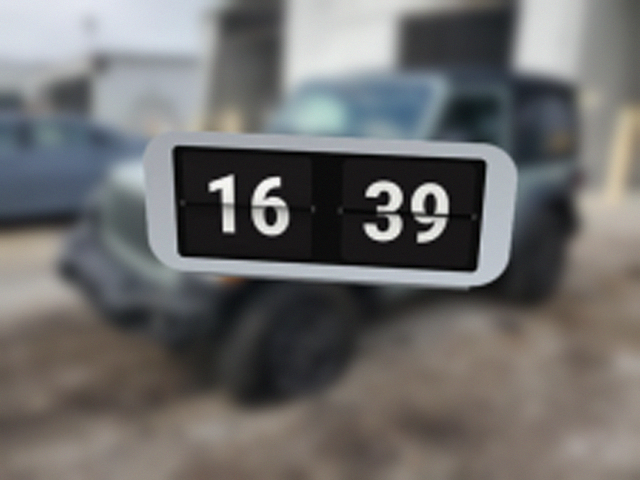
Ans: 16:39
